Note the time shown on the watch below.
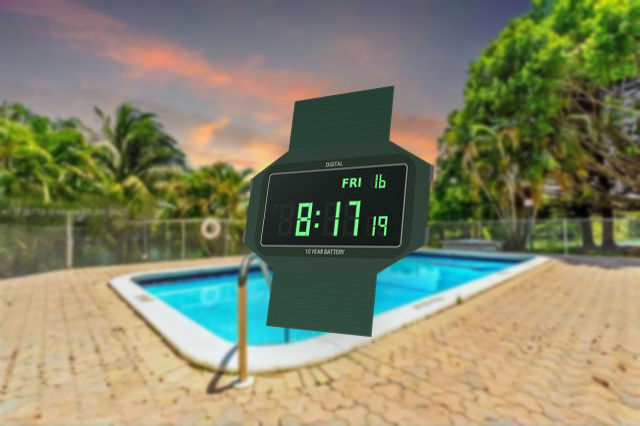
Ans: 8:17:19
